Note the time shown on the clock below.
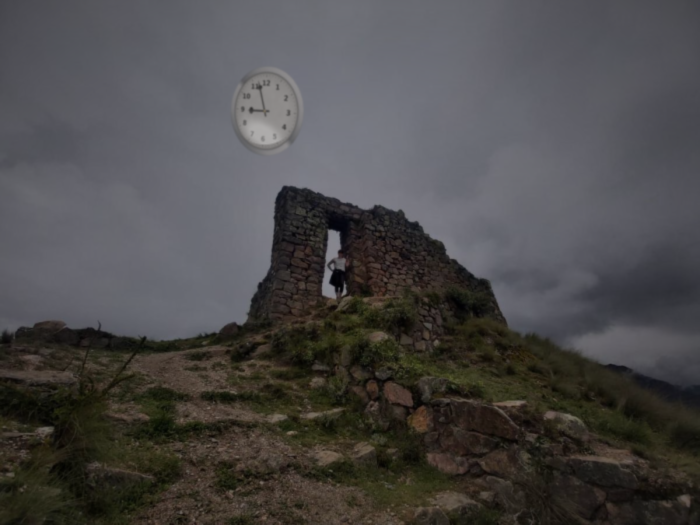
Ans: 8:57
